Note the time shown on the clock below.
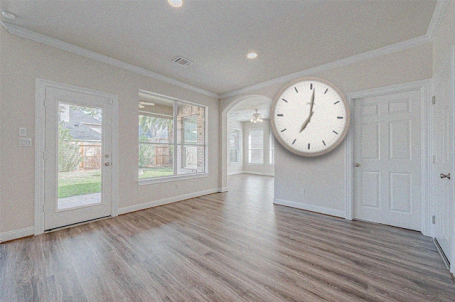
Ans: 7:01
